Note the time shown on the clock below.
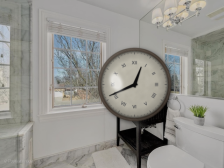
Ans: 12:41
